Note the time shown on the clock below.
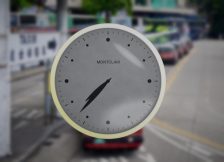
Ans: 7:37
